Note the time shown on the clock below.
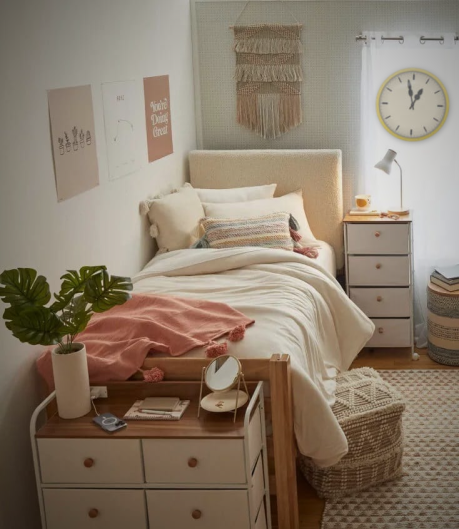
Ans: 12:58
